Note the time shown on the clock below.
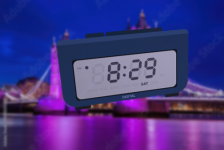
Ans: 8:29
